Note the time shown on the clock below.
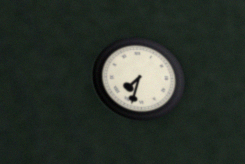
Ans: 7:33
